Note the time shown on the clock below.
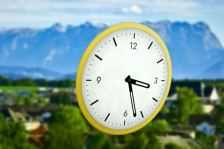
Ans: 3:27
